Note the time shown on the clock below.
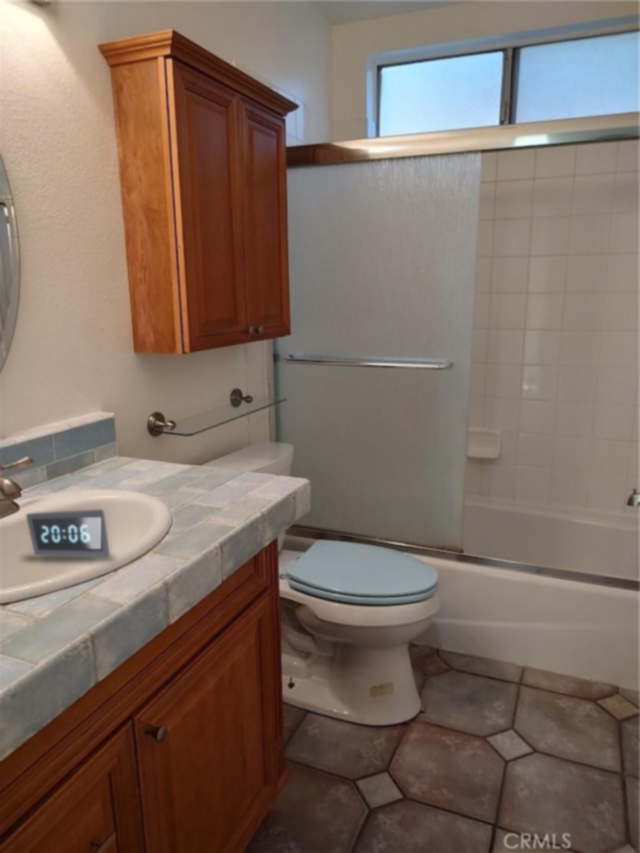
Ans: 20:06
